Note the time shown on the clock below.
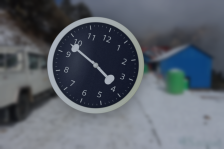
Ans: 3:48
